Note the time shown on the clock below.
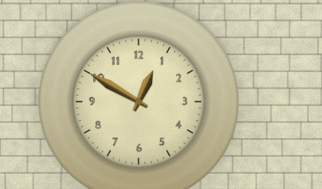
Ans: 12:50
